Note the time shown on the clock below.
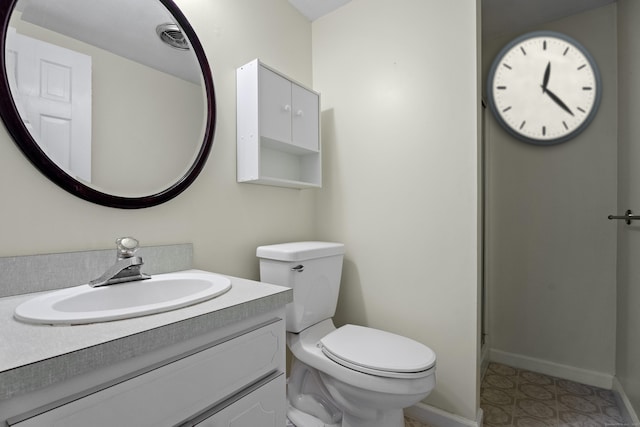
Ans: 12:22
